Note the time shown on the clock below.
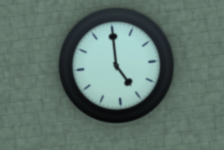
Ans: 5:00
